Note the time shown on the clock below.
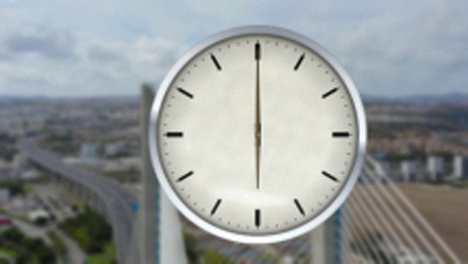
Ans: 6:00
